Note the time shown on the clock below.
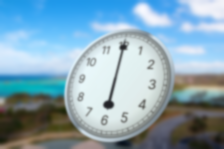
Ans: 6:00
